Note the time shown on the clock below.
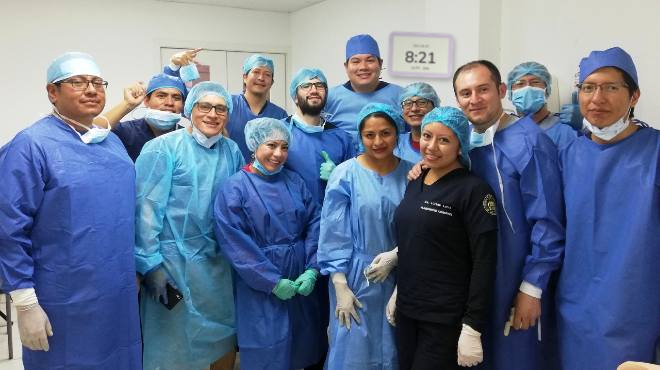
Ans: 8:21
